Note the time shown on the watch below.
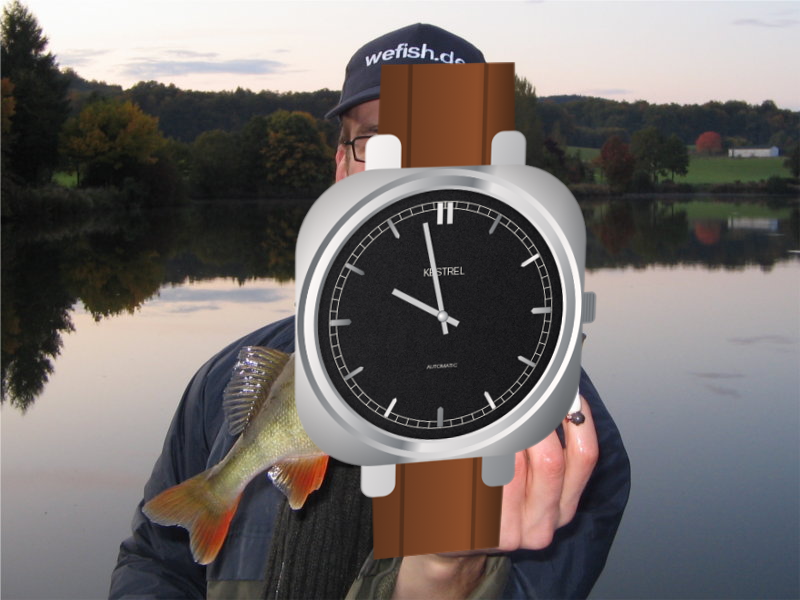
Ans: 9:58
